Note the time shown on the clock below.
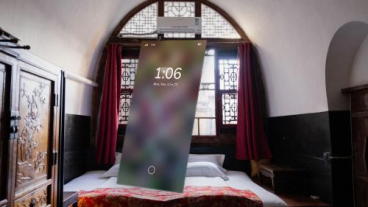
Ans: 1:06
